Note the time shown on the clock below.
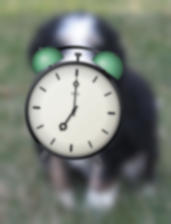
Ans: 7:00
